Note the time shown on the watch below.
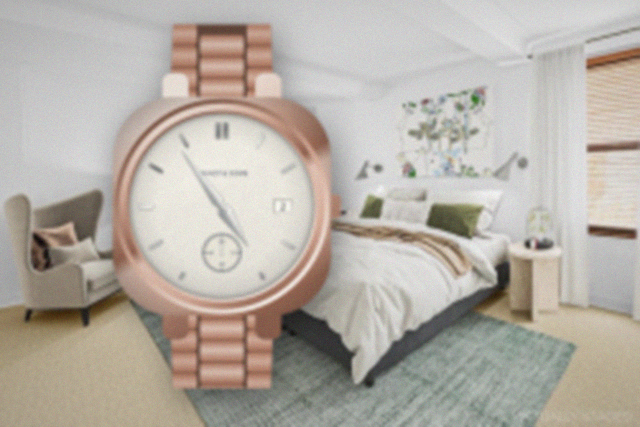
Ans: 4:54
